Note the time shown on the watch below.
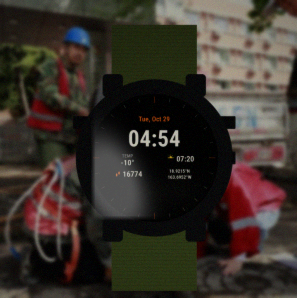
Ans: 4:54
